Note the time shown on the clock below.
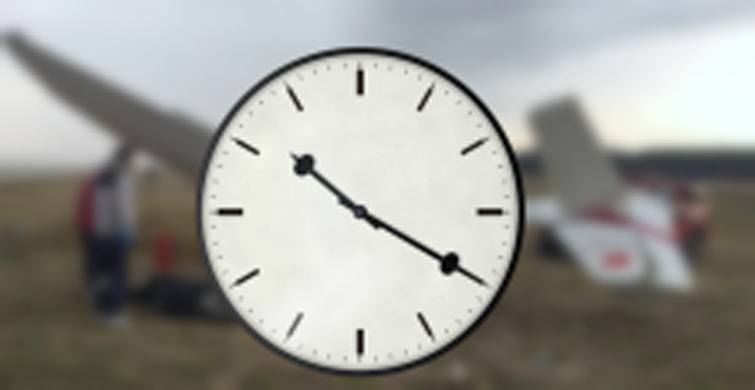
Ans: 10:20
